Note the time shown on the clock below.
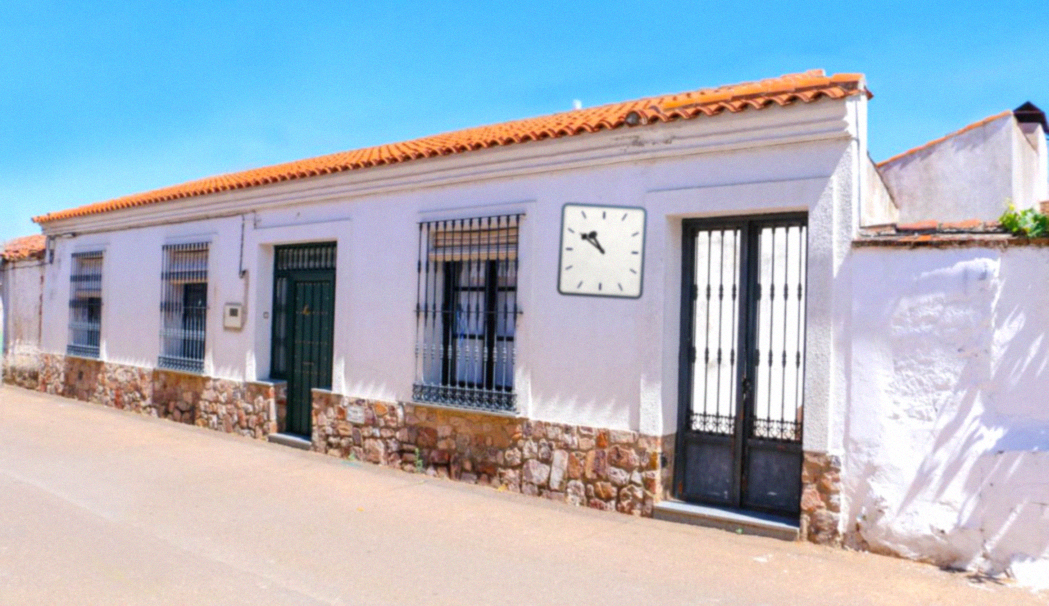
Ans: 10:51
